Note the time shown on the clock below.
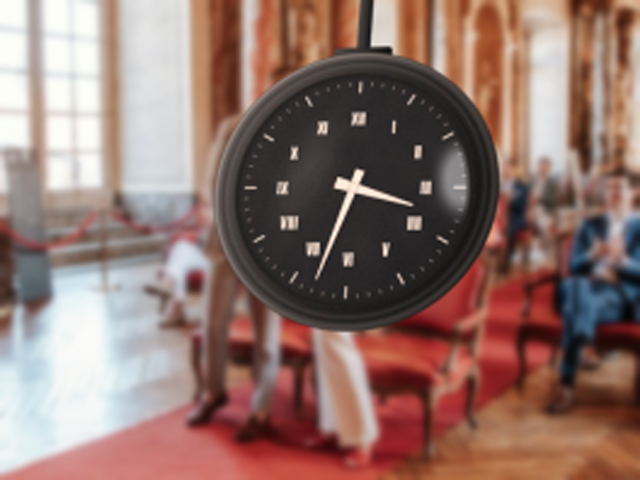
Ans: 3:33
